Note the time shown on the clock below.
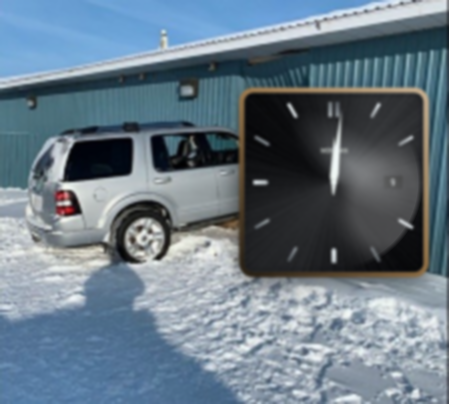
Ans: 12:01
